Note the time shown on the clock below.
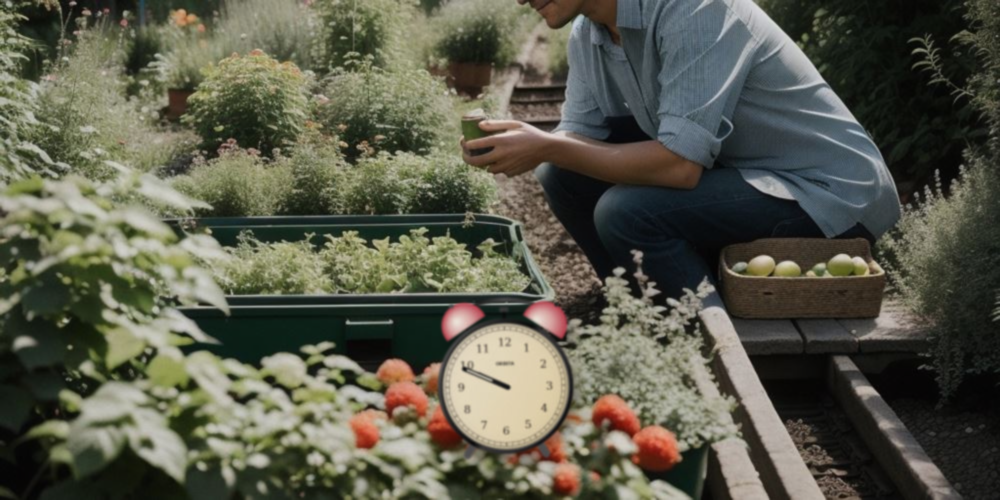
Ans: 9:49
